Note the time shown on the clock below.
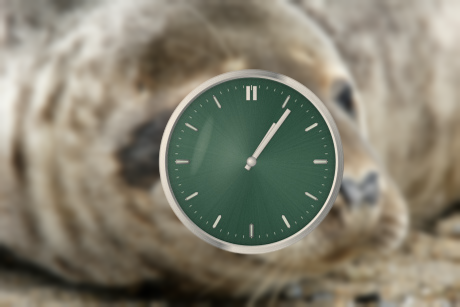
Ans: 1:06
